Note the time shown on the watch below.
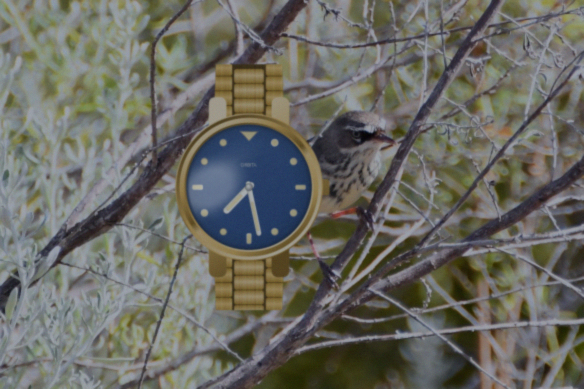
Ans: 7:28
